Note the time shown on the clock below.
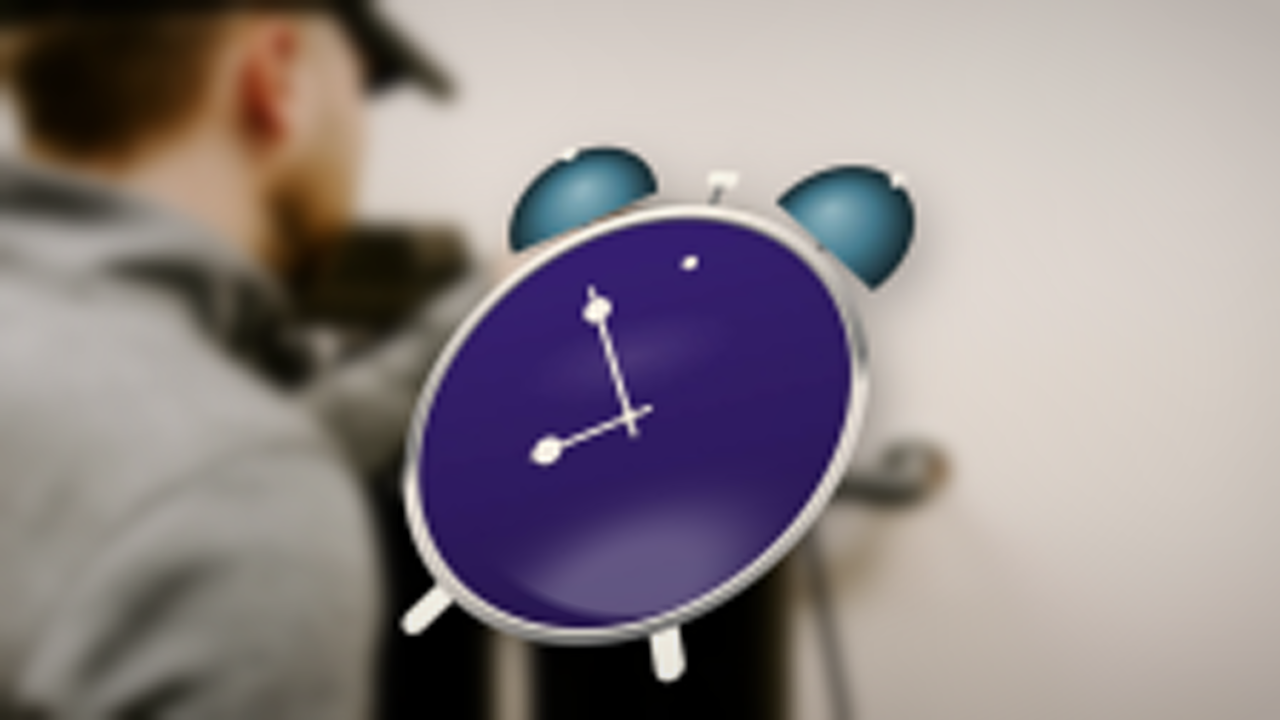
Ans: 7:54
